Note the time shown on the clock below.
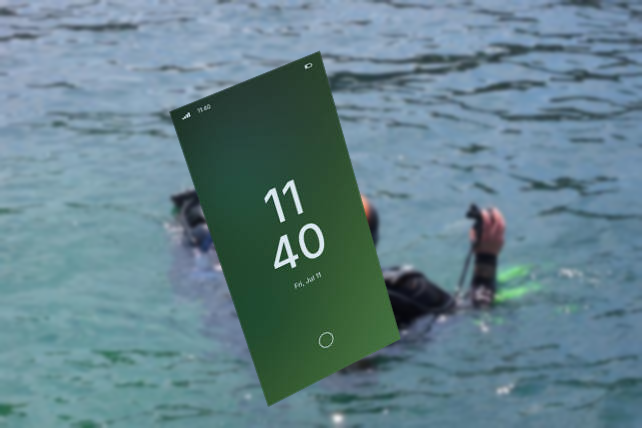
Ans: 11:40
